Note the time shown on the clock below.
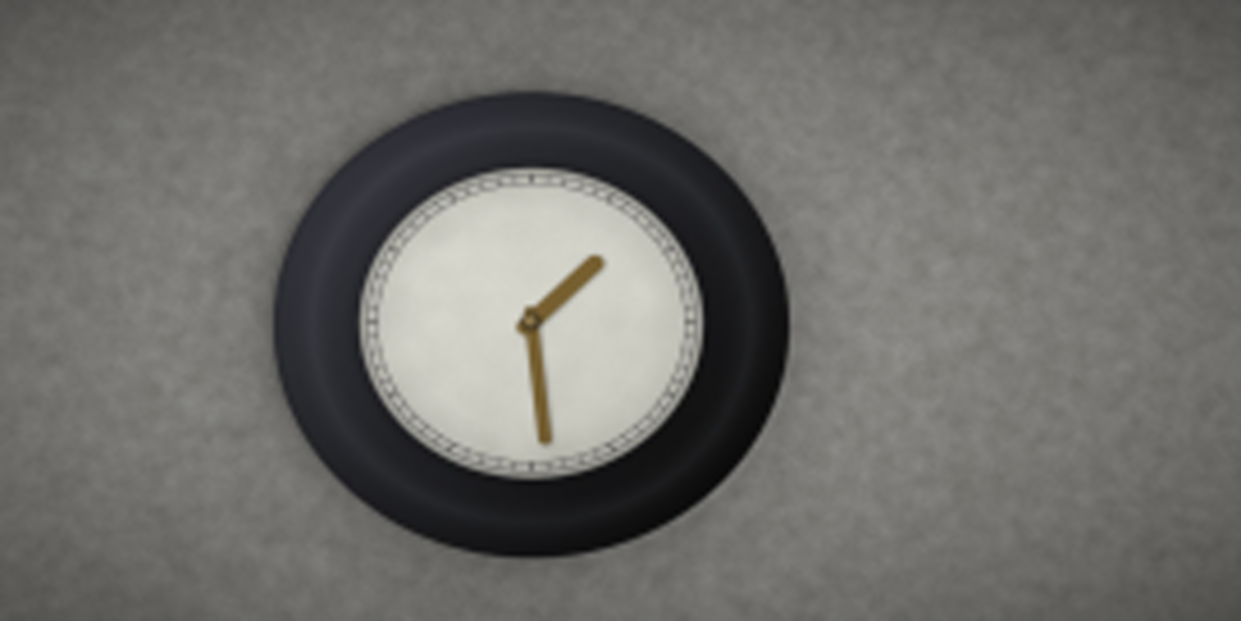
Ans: 1:29
